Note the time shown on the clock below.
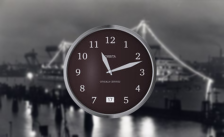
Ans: 11:12
